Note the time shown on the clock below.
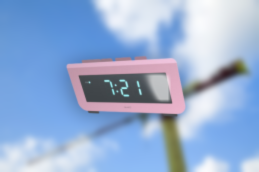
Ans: 7:21
